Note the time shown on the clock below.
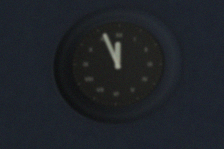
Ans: 11:56
